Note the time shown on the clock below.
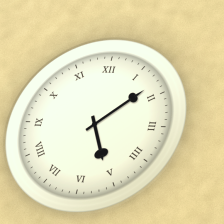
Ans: 5:08
